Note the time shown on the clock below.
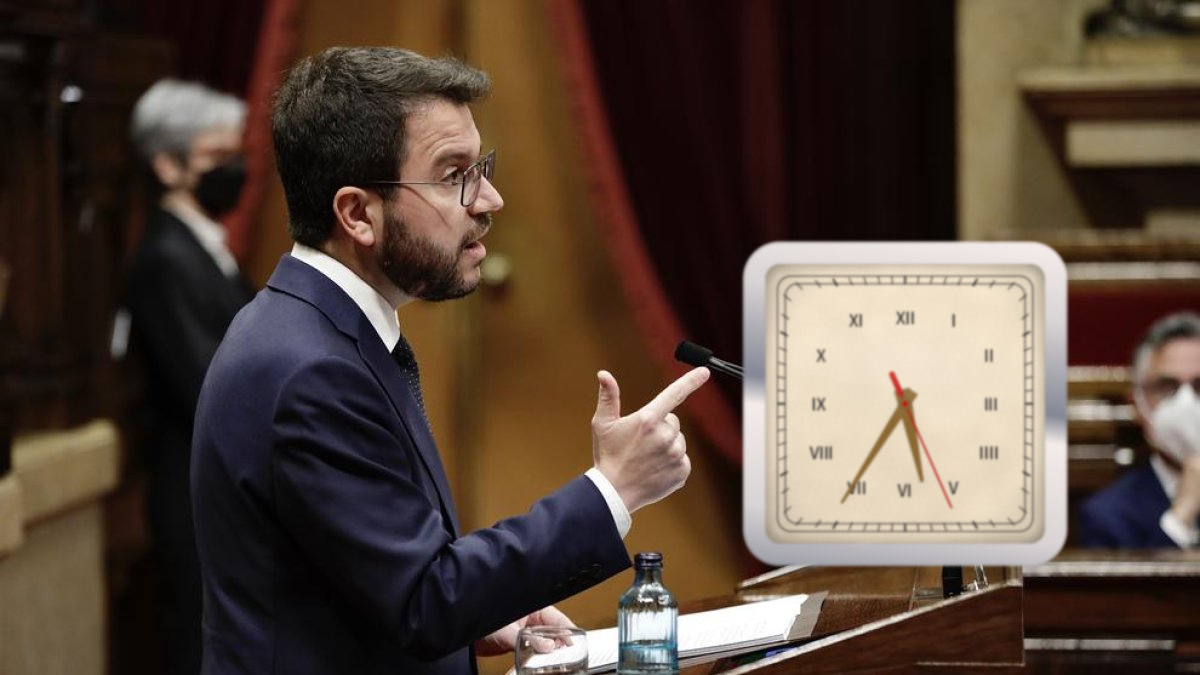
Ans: 5:35:26
